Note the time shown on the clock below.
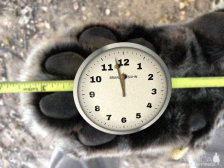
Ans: 11:58
